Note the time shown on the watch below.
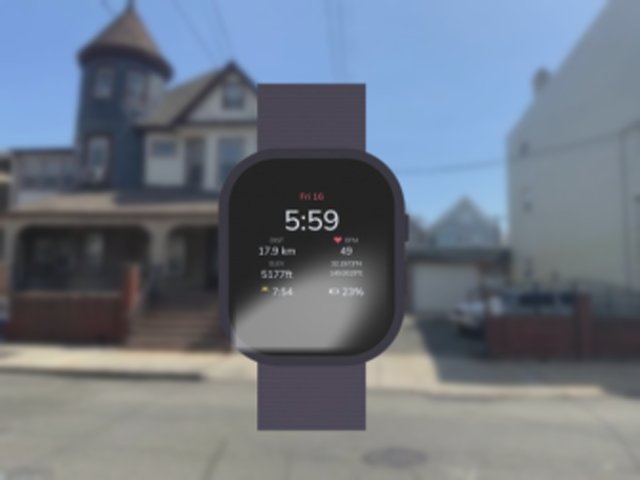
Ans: 5:59
